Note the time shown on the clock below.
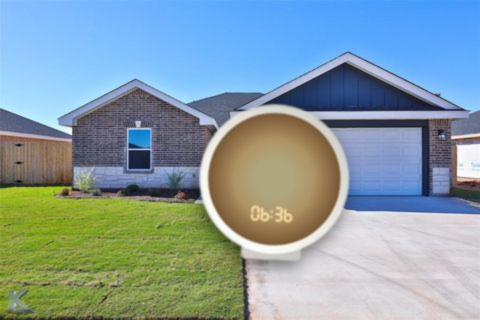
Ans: 6:36
